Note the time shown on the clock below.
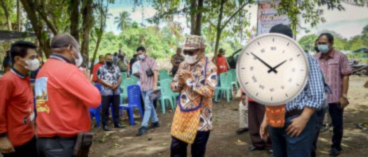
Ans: 1:51
